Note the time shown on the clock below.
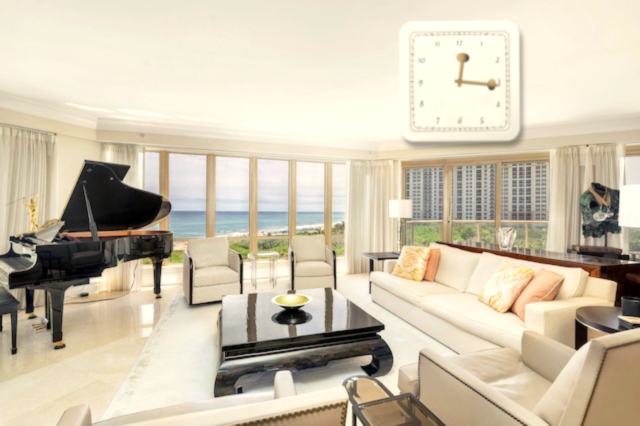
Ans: 12:16
